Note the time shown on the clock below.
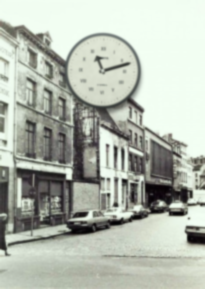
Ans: 11:12
